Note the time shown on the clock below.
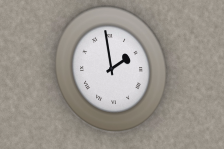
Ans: 1:59
